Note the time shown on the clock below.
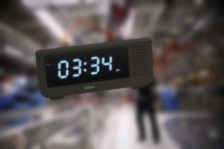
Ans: 3:34
